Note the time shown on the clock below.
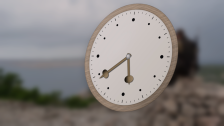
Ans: 5:39
